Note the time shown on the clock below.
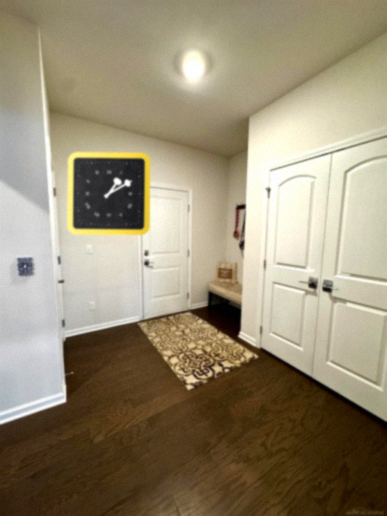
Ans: 1:10
